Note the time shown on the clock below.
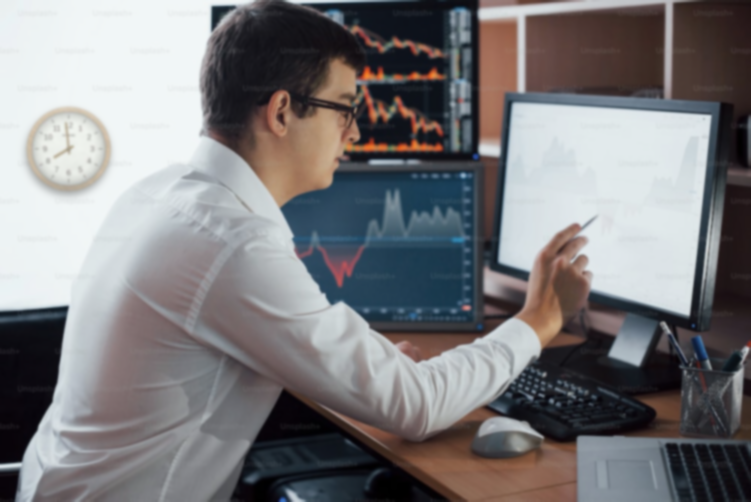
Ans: 7:59
